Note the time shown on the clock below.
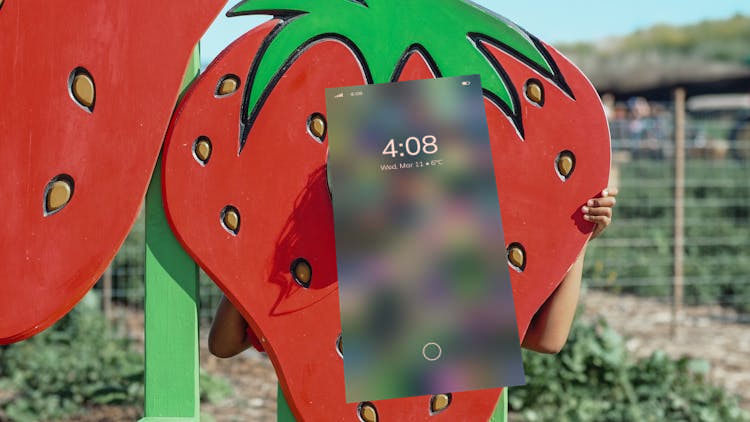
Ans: 4:08
